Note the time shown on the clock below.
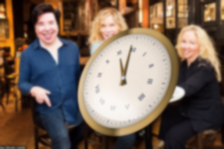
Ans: 10:59
